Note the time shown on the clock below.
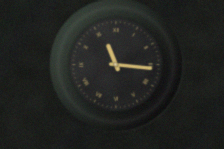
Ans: 11:16
